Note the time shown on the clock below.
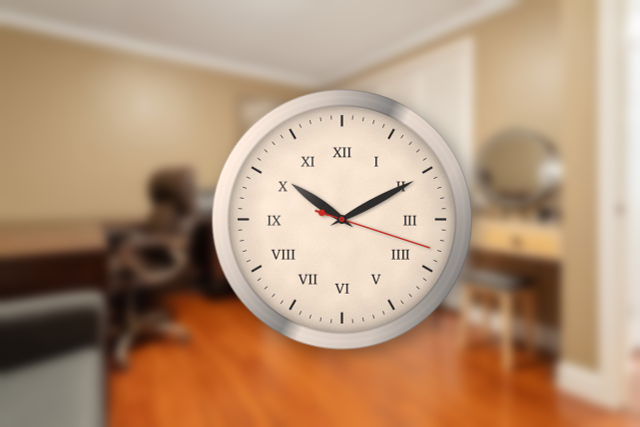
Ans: 10:10:18
